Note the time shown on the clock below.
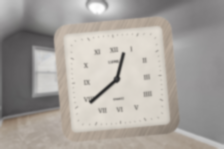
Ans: 12:39
